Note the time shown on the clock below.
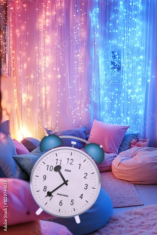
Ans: 10:37
